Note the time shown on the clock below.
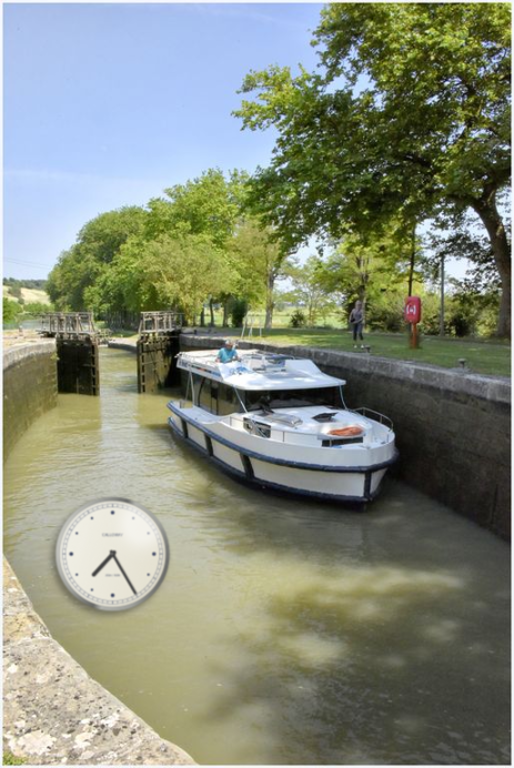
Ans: 7:25
